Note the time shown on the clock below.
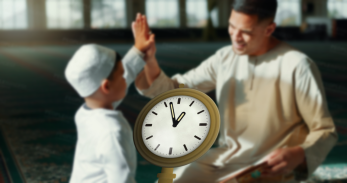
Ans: 12:57
